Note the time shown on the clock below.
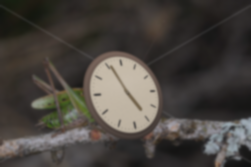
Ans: 4:56
